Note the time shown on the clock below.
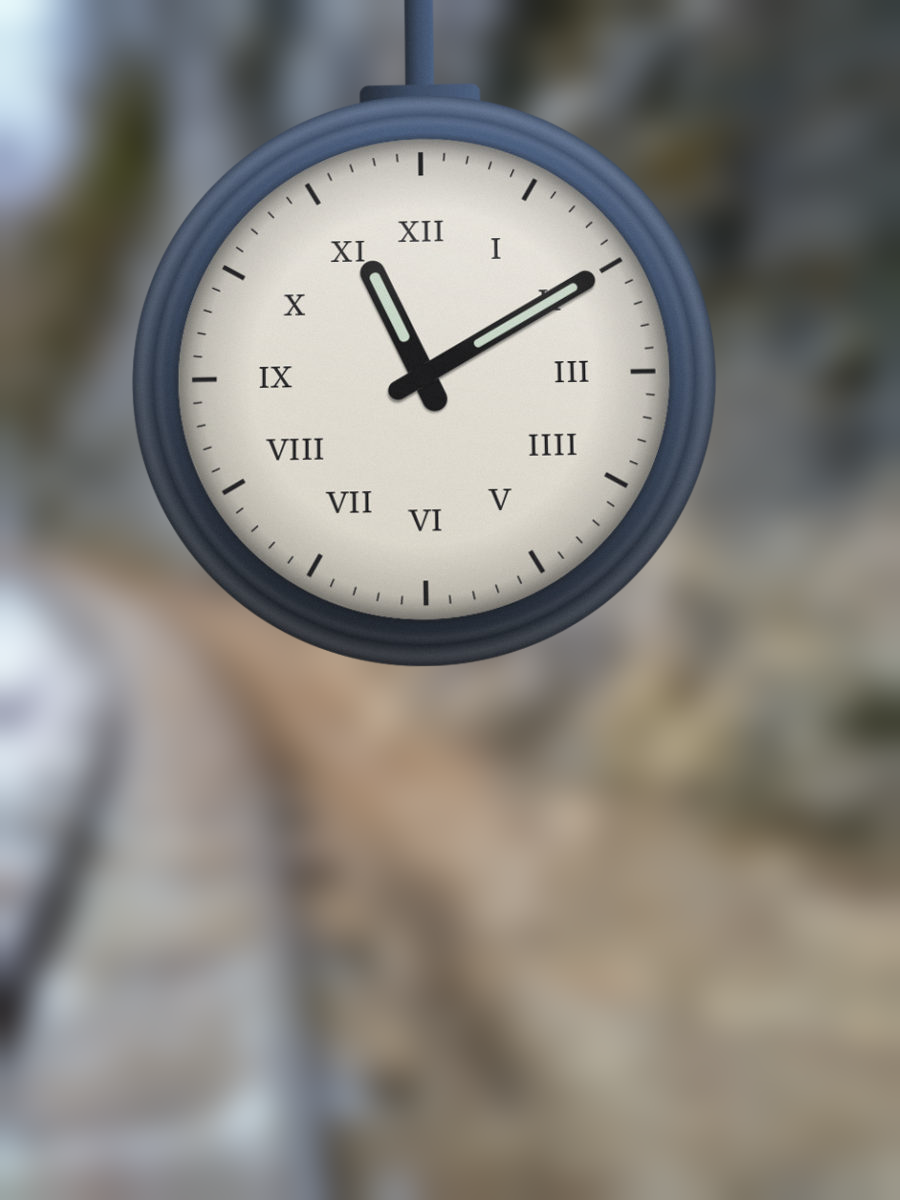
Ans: 11:10
